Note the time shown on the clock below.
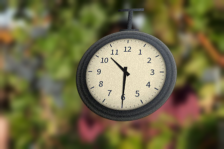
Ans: 10:30
